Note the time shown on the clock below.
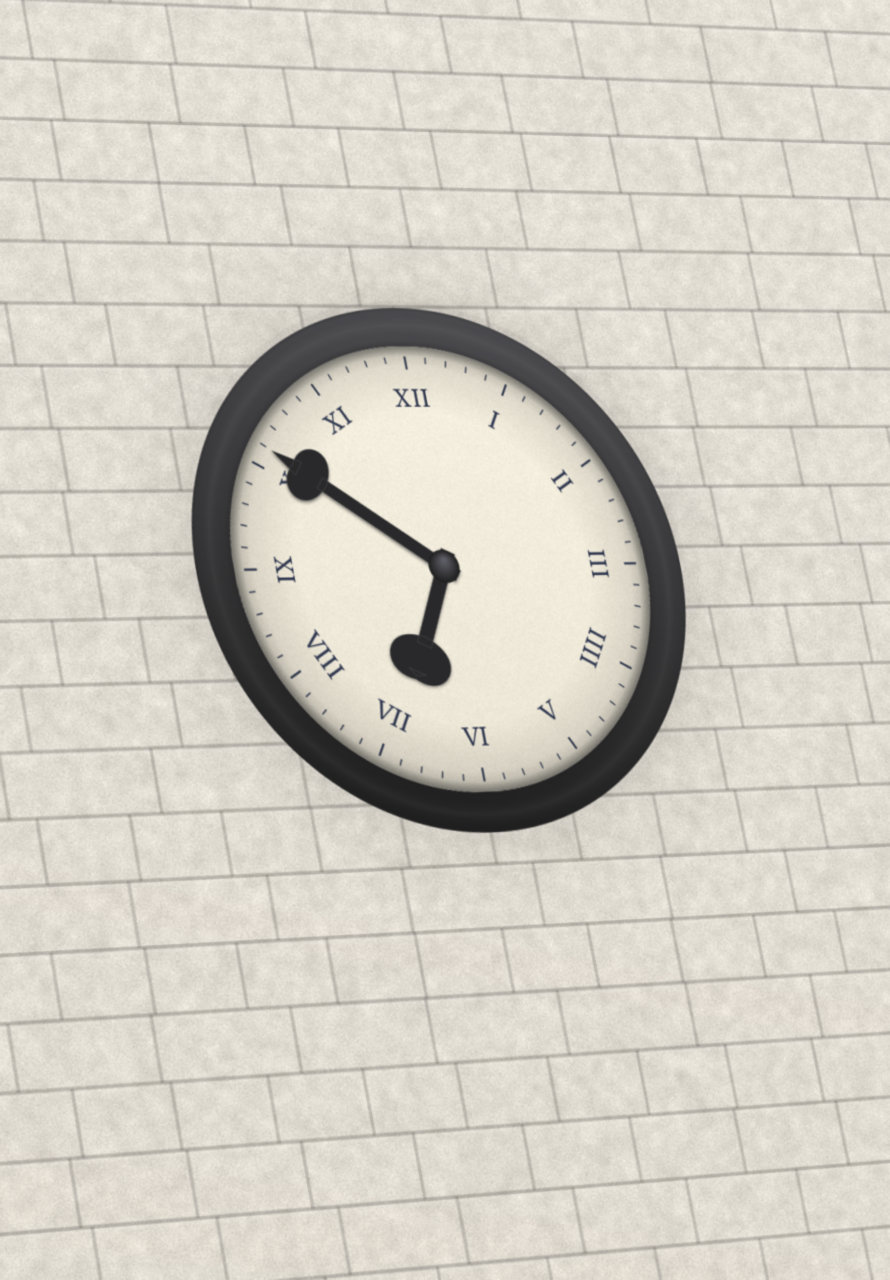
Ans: 6:51
